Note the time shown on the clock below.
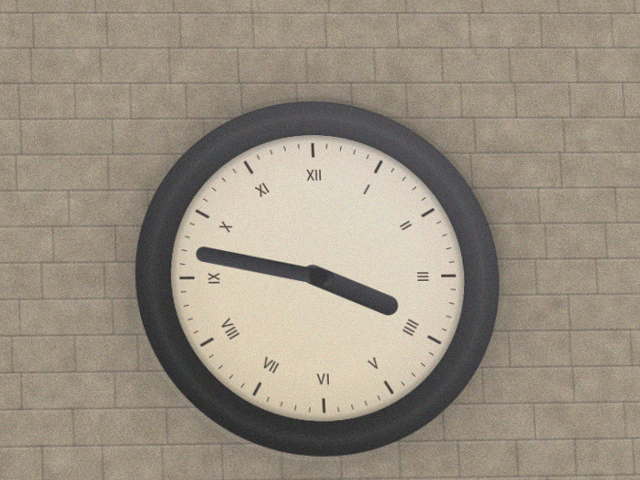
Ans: 3:47
